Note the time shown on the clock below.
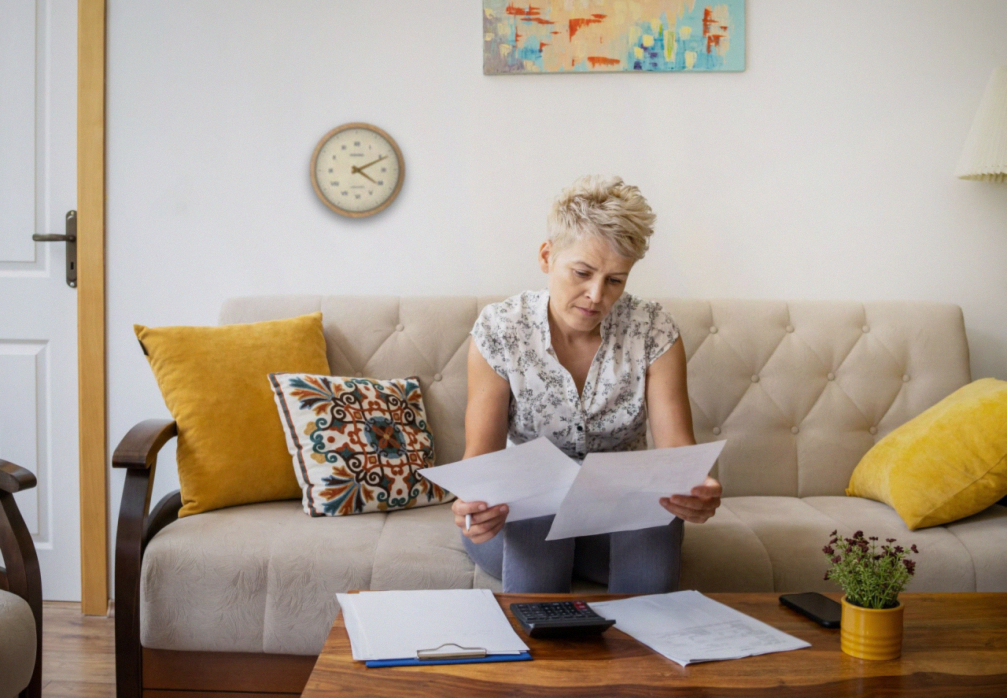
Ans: 4:11
